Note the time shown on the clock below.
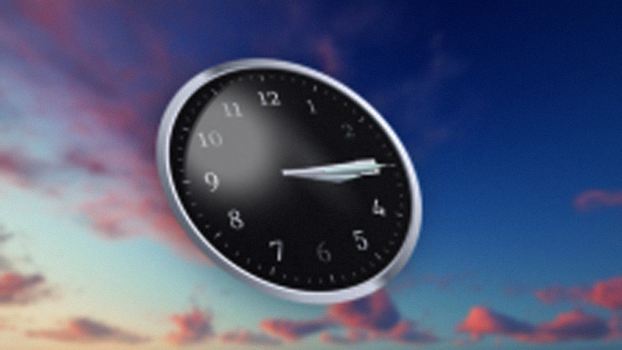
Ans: 3:15
